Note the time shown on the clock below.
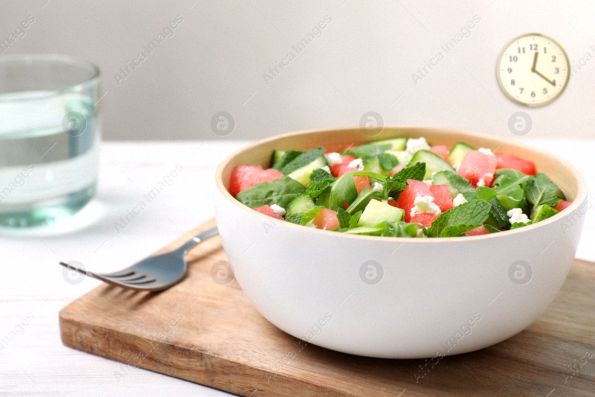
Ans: 12:21
